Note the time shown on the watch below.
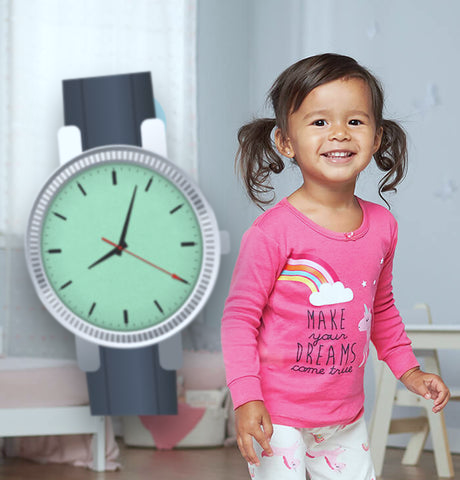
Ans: 8:03:20
